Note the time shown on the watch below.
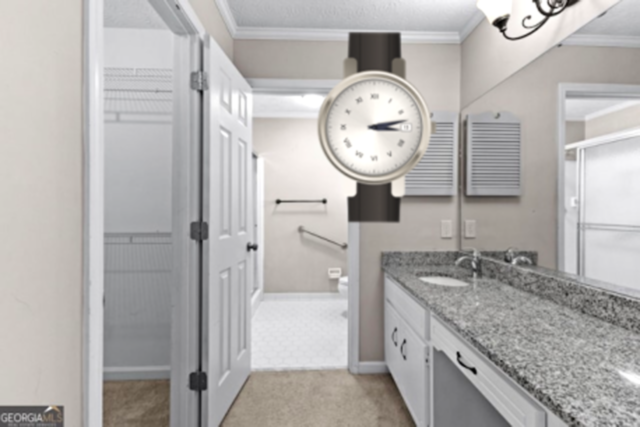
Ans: 3:13
